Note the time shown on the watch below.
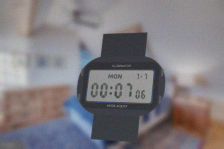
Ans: 0:07:06
